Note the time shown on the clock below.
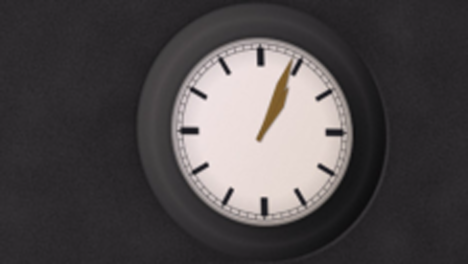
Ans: 1:04
